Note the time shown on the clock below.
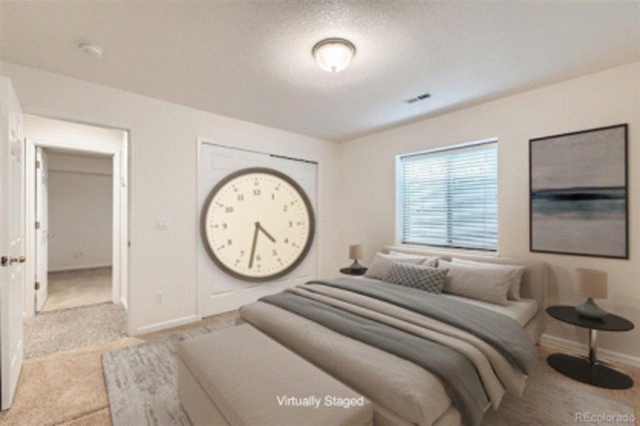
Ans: 4:32
